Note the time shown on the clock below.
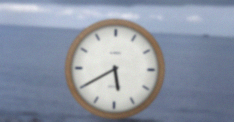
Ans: 5:40
